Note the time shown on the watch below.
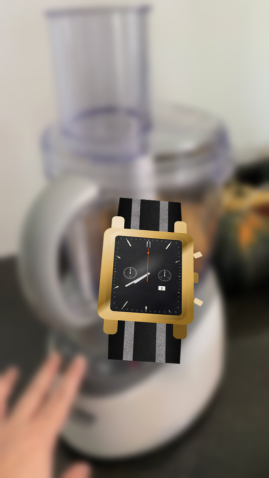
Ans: 7:39
